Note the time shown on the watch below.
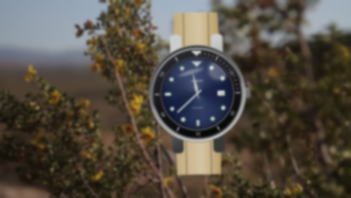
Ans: 11:38
